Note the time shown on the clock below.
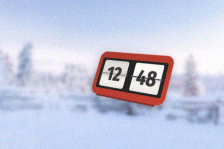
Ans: 12:48
